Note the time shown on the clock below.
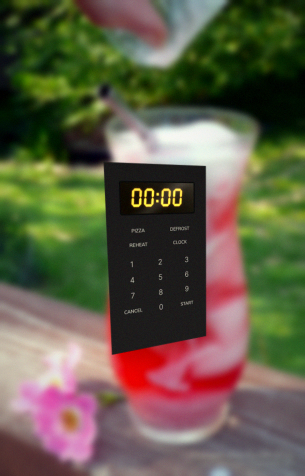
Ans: 0:00
